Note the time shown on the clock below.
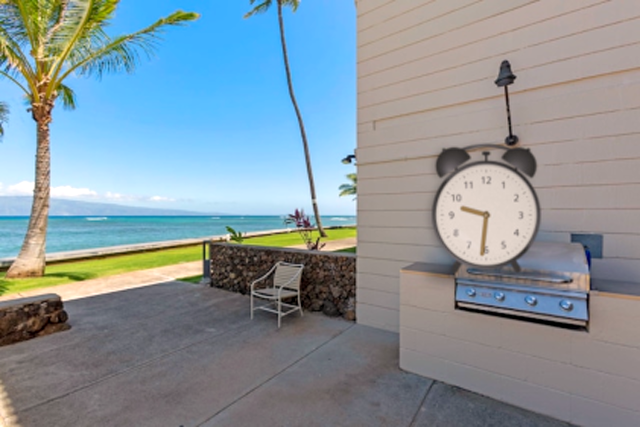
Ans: 9:31
